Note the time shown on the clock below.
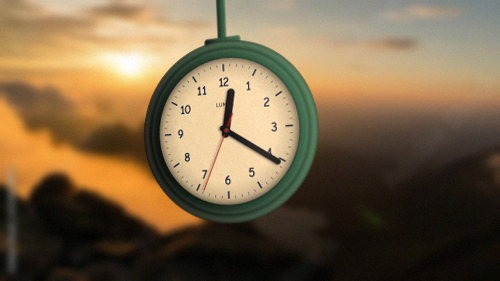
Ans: 12:20:34
